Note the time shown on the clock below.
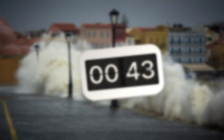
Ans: 0:43
